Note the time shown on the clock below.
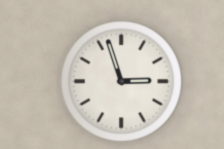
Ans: 2:57
